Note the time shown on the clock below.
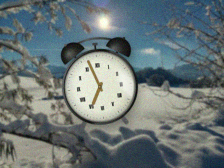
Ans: 6:57
